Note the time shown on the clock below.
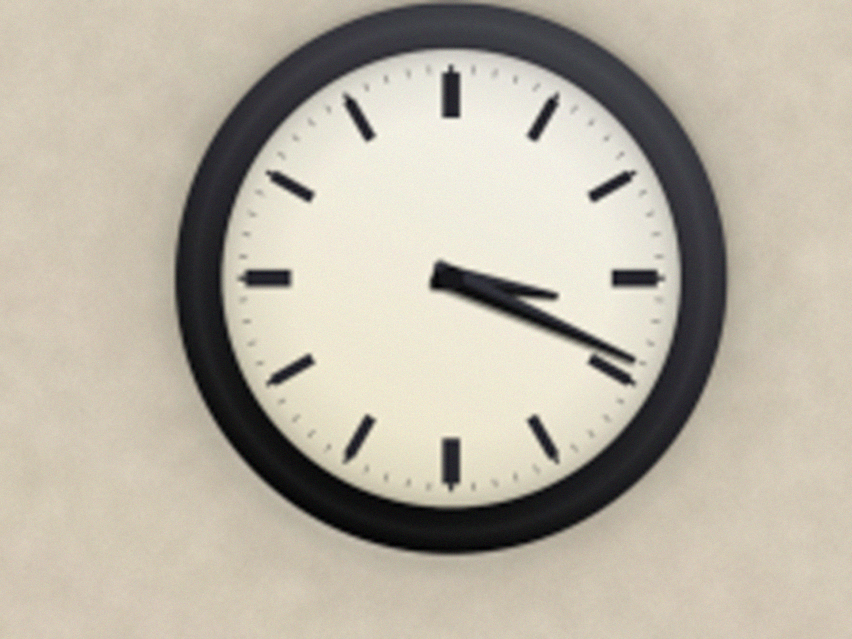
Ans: 3:19
